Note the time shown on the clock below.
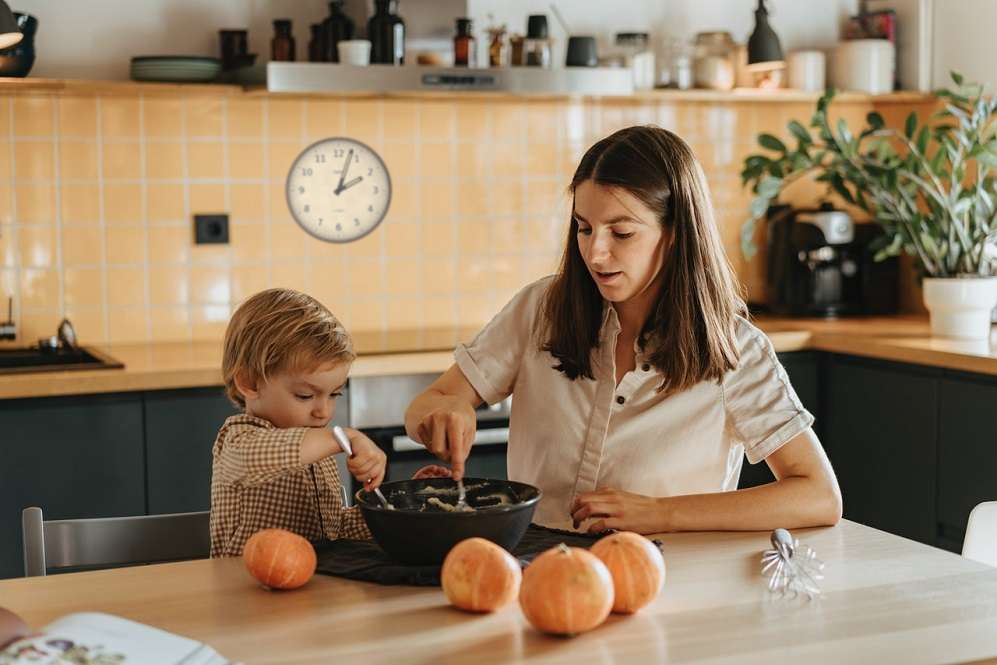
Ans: 2:03
